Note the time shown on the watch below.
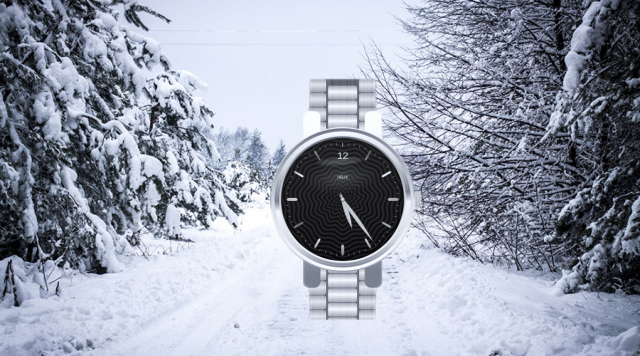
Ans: 5:24
